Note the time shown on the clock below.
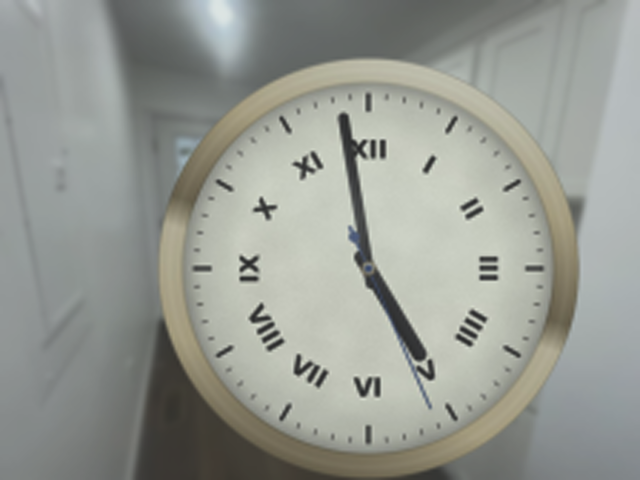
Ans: 4:58:26
